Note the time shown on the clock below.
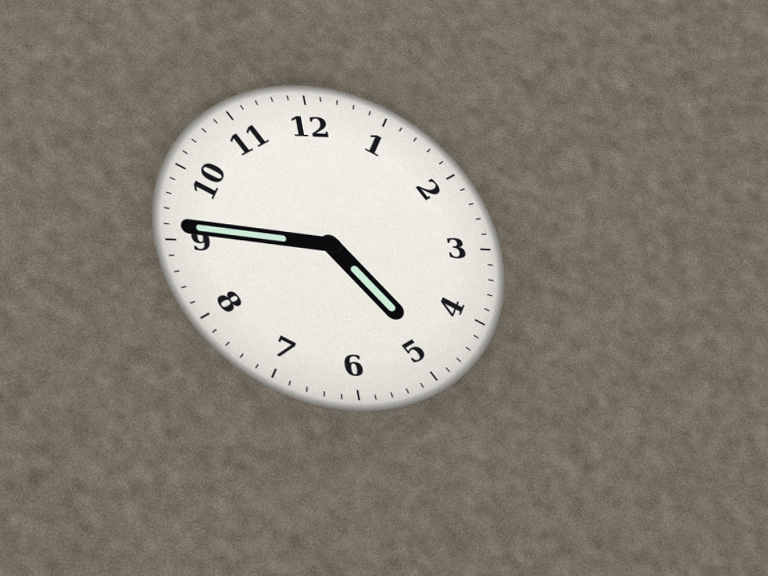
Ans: 4:46
